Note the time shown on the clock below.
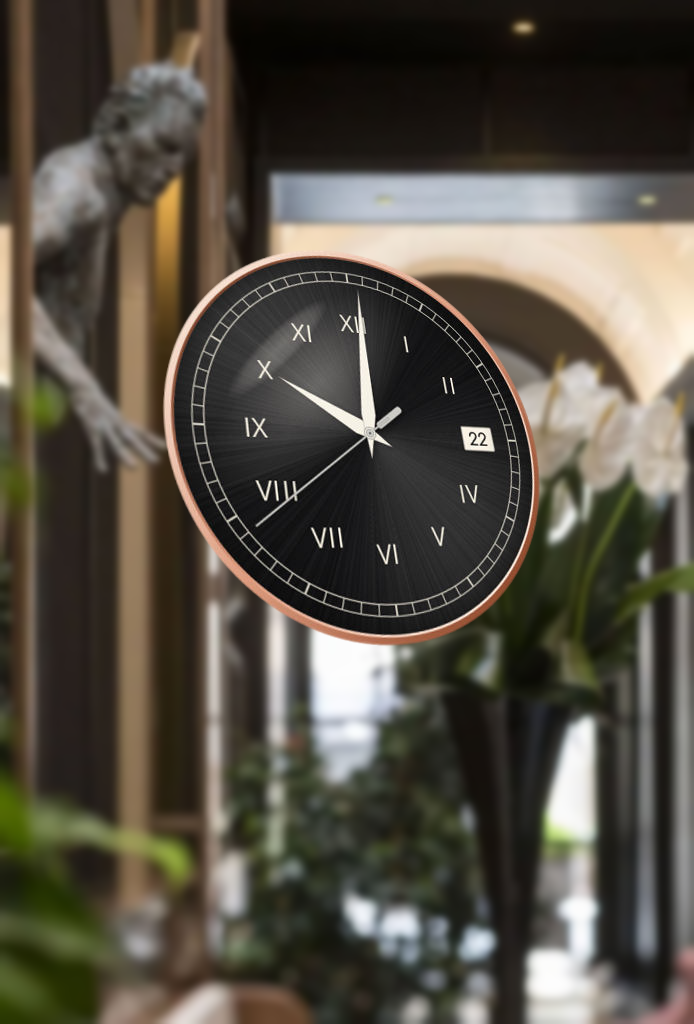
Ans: 10:00:39
